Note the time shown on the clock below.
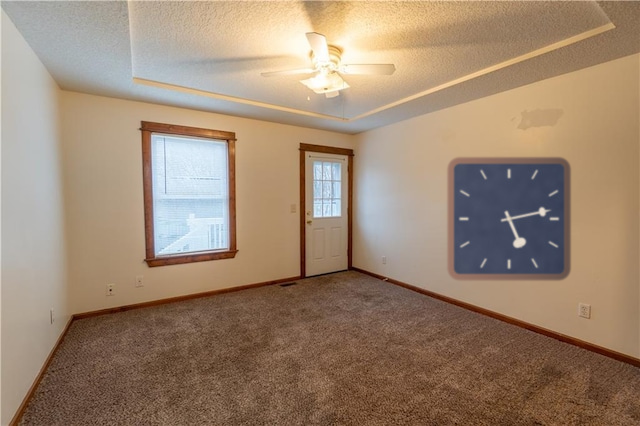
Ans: 5:13
